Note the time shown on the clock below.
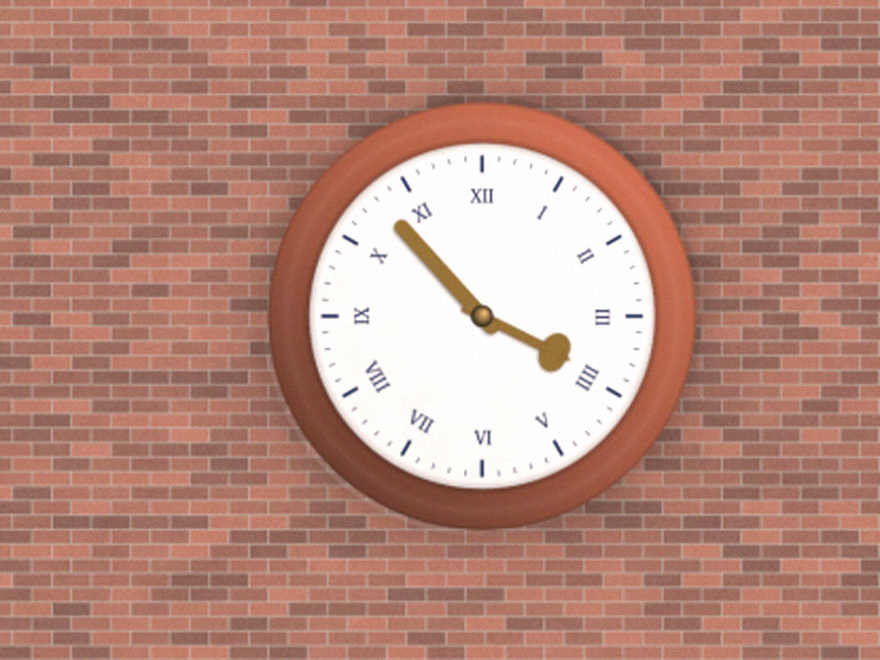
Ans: 3:53
